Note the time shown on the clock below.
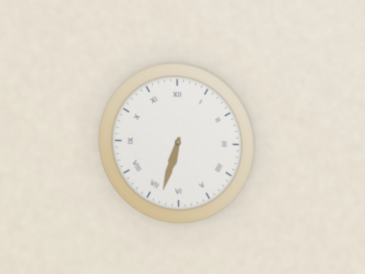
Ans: 6:33
